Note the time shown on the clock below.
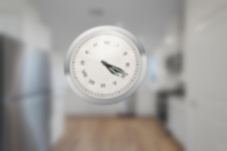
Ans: 4:19
